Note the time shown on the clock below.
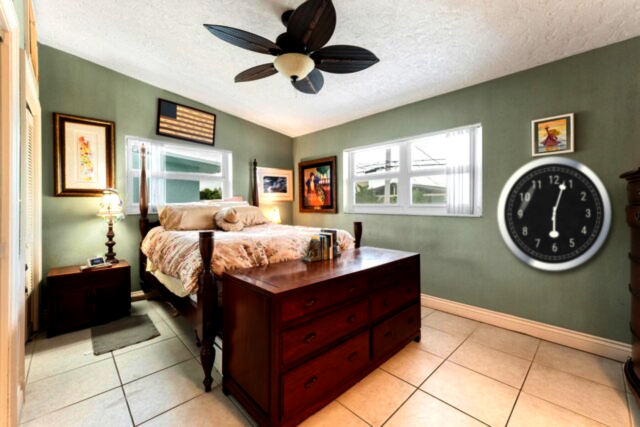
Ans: 6:03
